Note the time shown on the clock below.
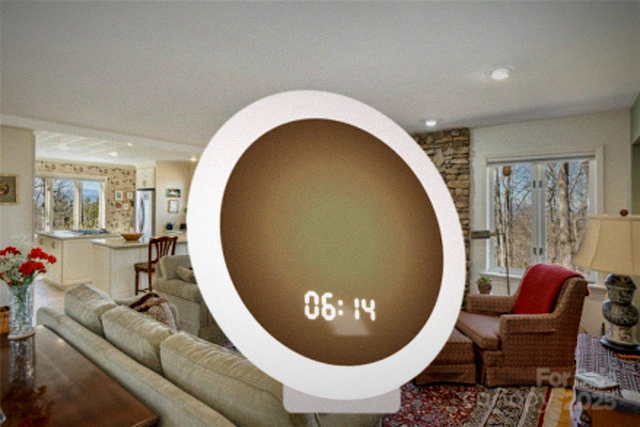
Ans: 6:14
